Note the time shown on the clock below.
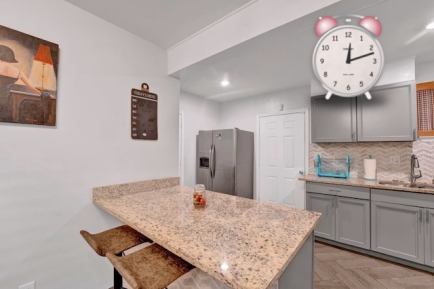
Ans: 12:12
